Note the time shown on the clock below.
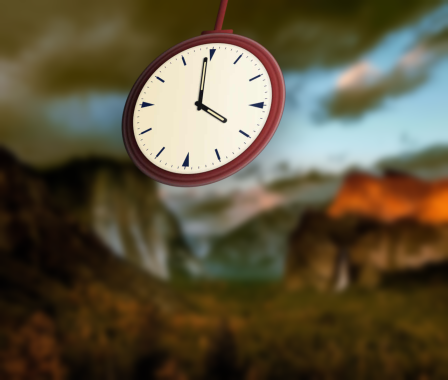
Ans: 3:59
